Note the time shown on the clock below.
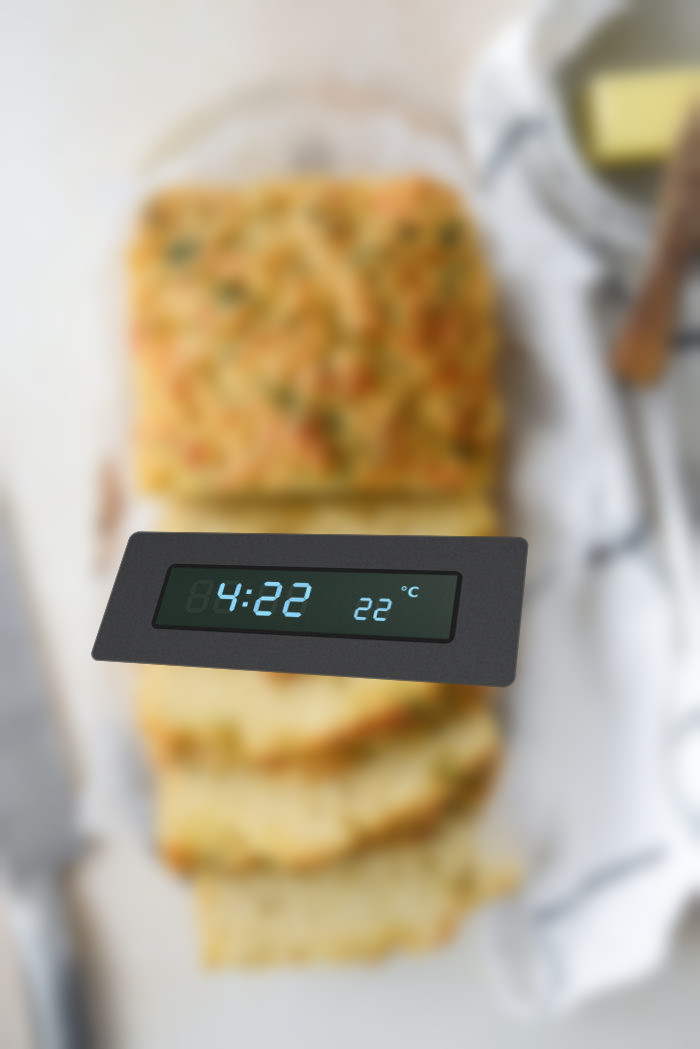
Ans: 4:22
